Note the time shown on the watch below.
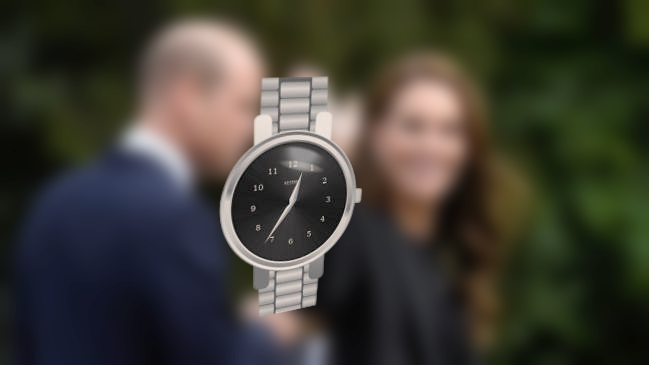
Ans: 12:36
